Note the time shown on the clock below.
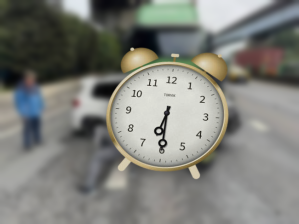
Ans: 6:30
